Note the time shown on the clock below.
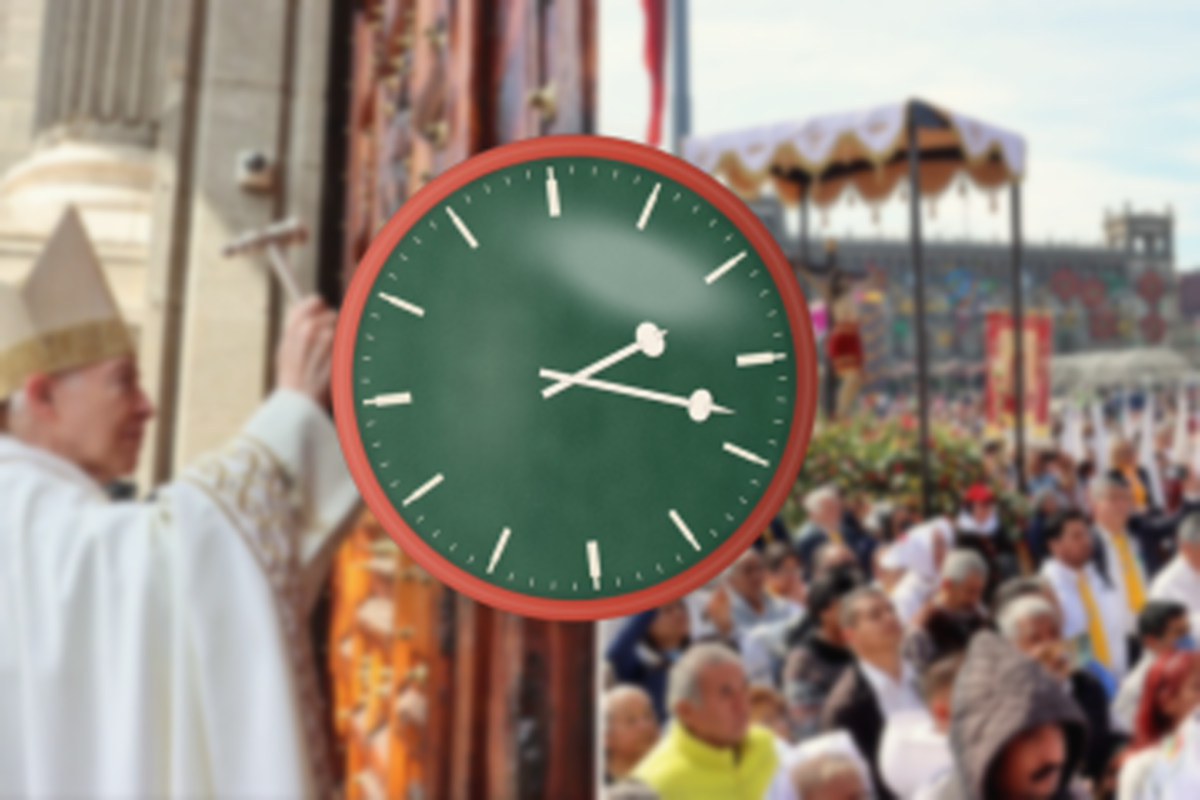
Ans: 2:18
